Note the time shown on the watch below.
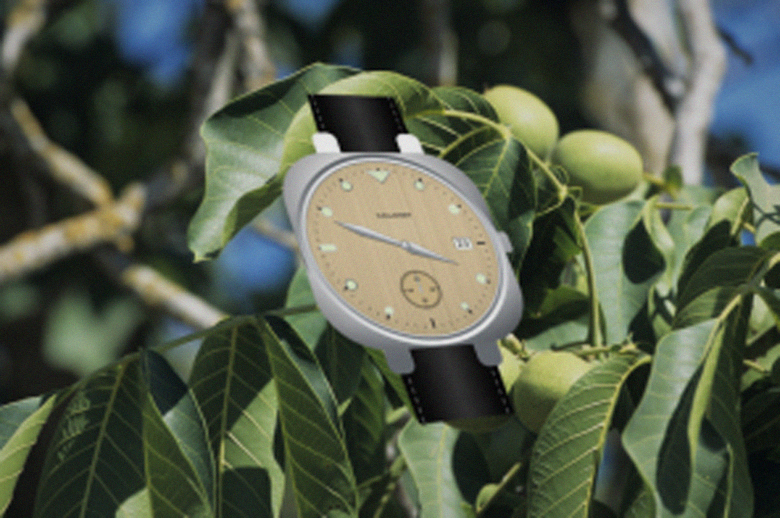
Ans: 3:49
